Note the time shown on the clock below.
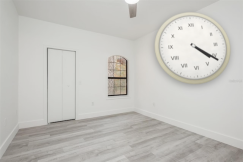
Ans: 4:21
